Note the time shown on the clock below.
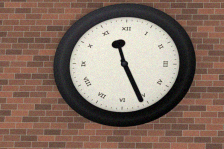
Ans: 11:26
